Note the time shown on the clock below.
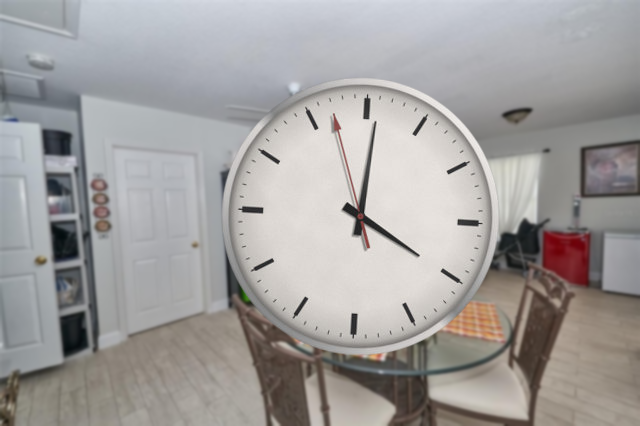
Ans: 4:00:57
